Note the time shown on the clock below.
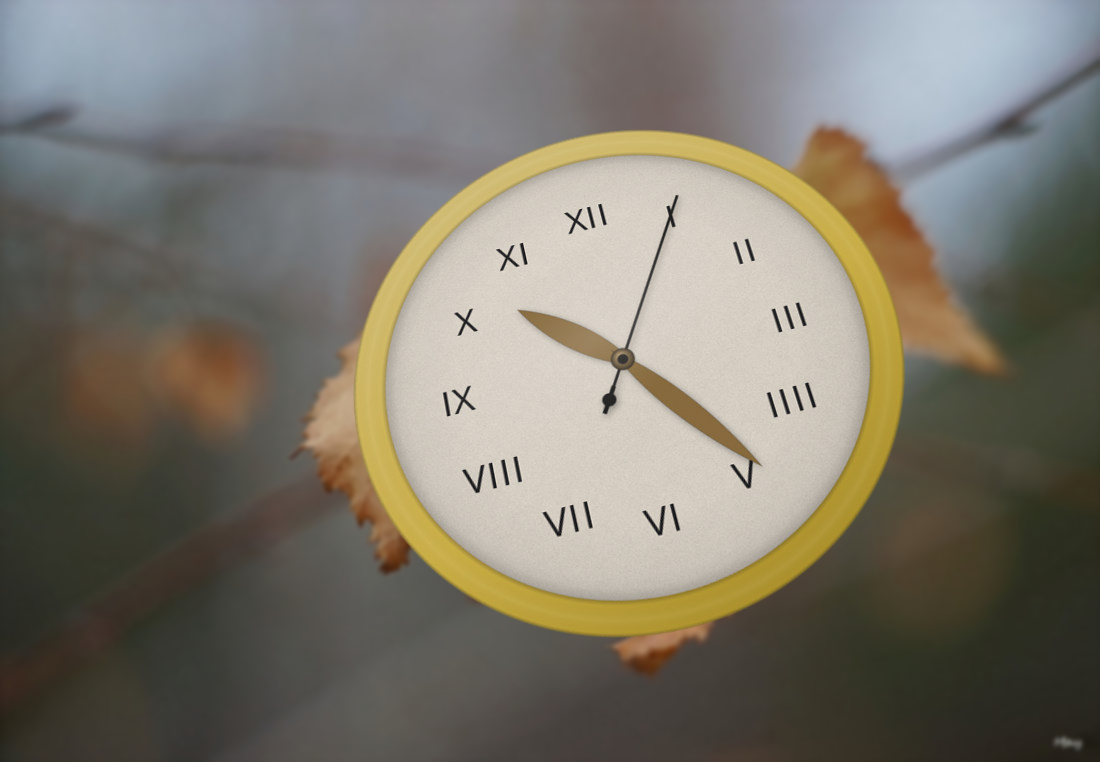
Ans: 10:24:05
